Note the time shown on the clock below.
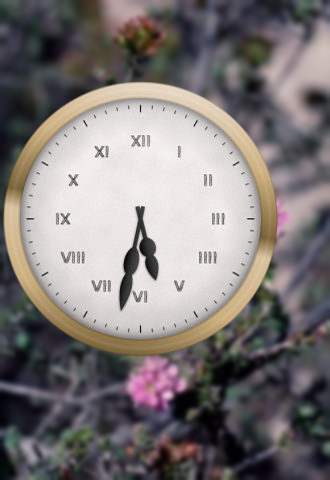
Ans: 5:32
